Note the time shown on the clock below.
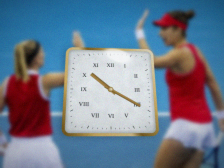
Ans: 10:20
